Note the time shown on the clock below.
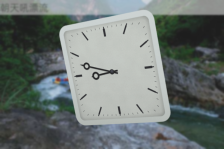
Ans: 8:48
